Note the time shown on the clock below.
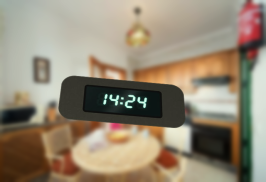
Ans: 14:24
